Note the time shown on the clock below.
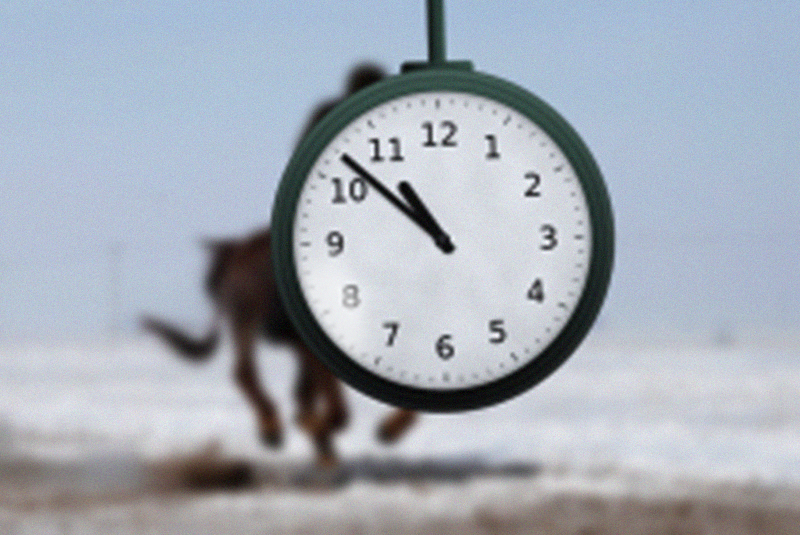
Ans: 10:52
